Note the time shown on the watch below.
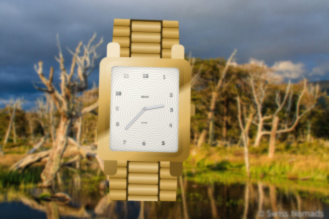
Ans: 2:37
